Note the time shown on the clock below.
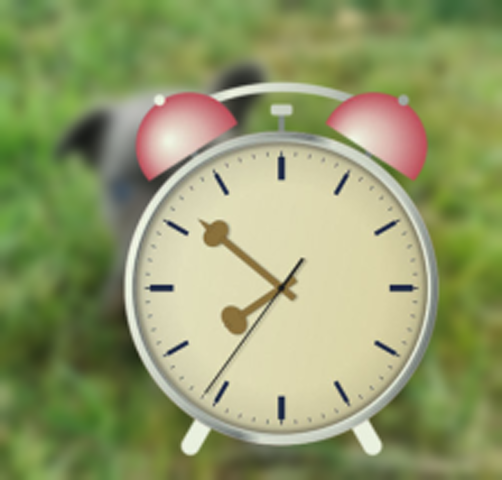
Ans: 7:51:36
